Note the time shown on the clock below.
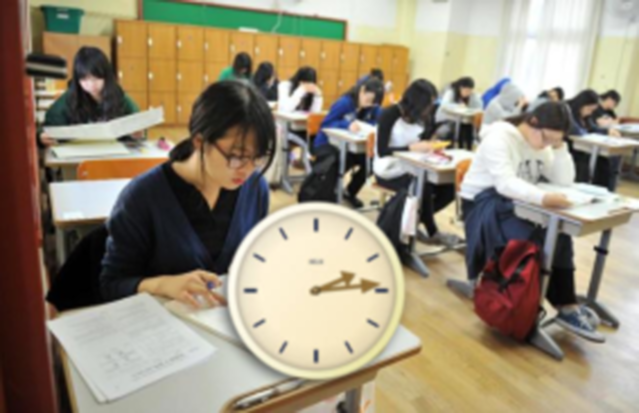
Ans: 2:14
